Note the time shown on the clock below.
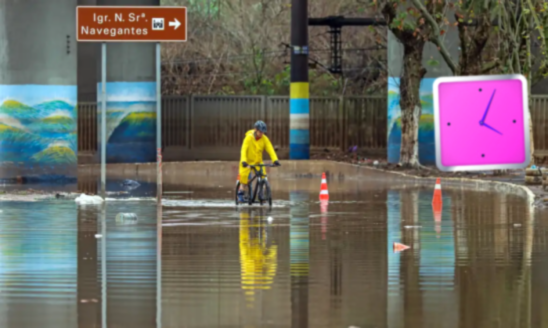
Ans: 4:04
